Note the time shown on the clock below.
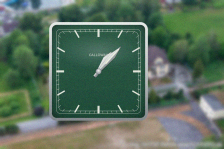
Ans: 1:07
